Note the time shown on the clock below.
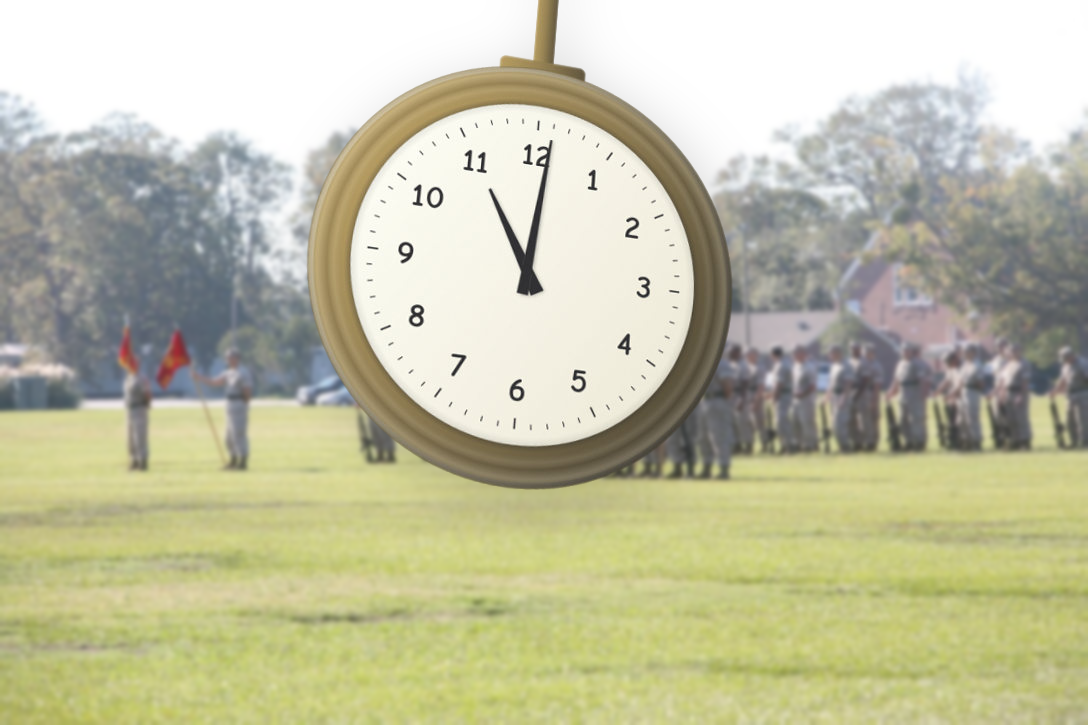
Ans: 11:01
